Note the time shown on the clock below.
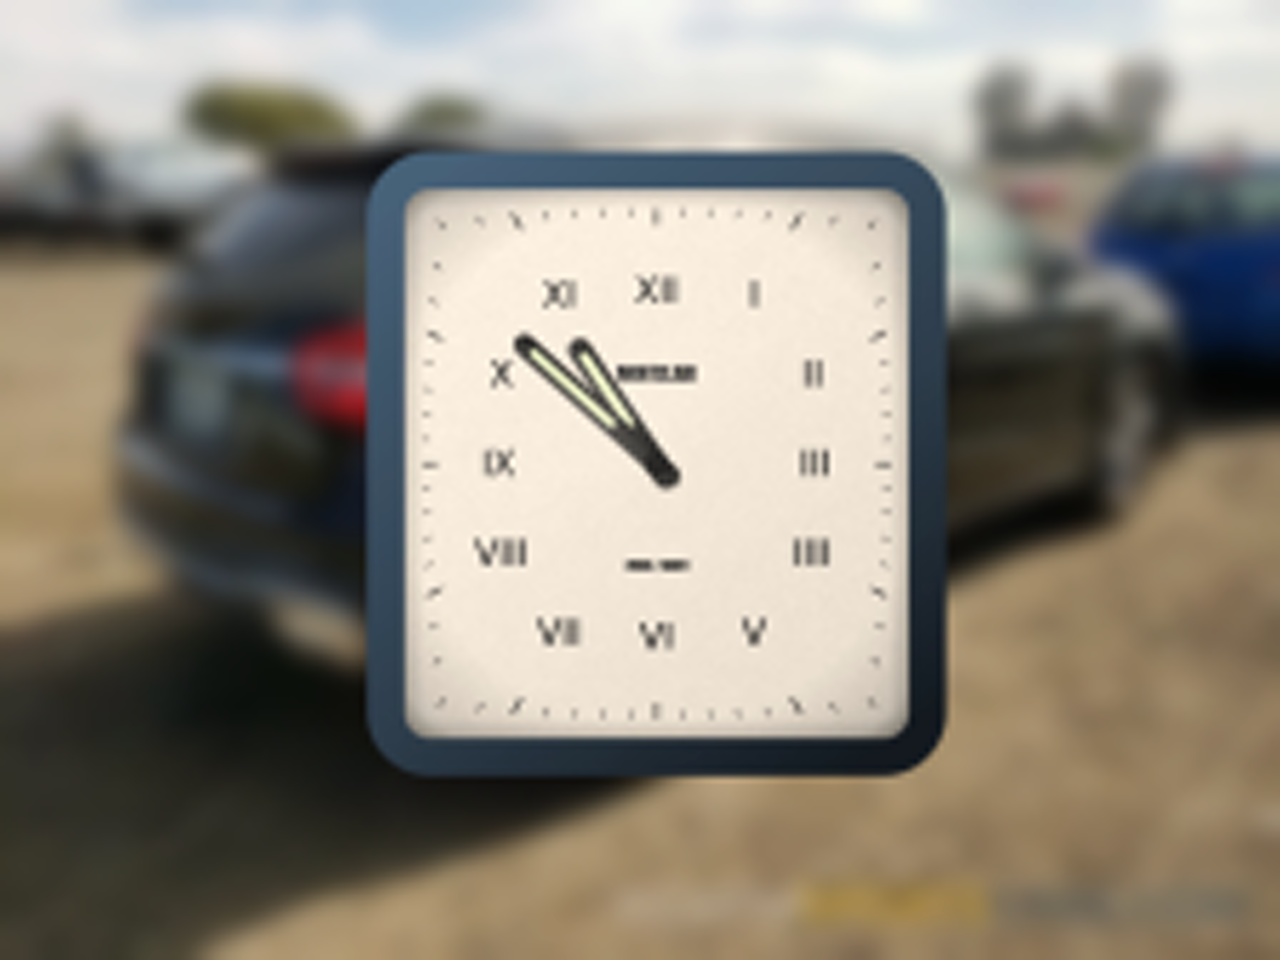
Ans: 10:52
